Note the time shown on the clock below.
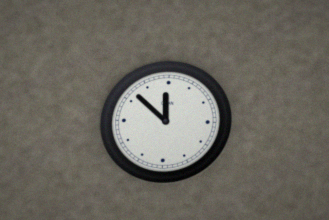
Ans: 11:52
